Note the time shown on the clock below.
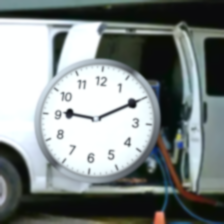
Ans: 9:10
